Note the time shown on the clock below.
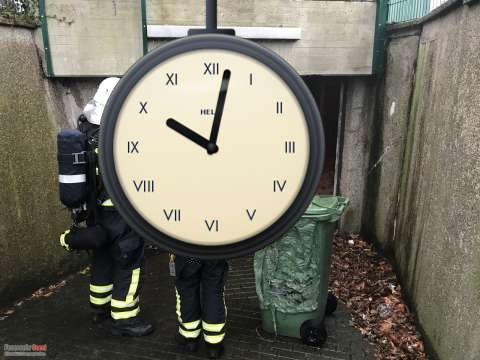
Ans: 10:02
